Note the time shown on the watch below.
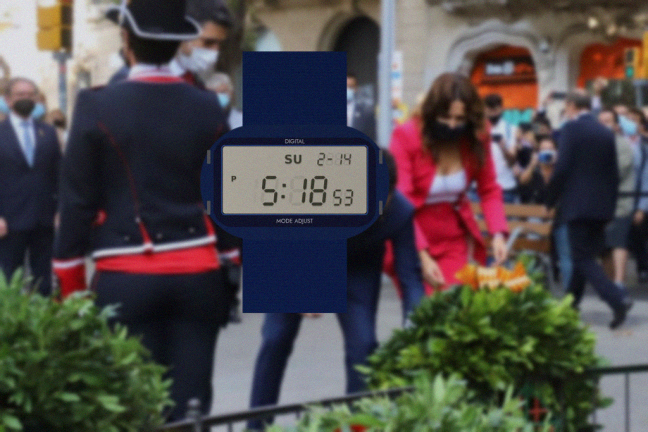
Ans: 5:18:53
